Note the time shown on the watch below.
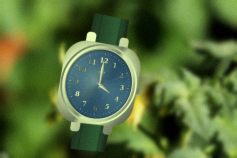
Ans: 4:00
